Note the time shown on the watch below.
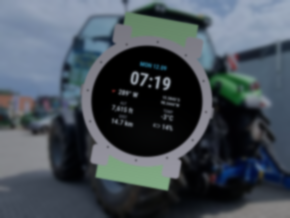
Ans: 7:19
